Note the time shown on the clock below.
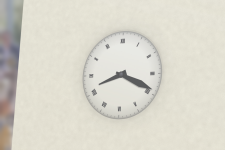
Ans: 8:19
